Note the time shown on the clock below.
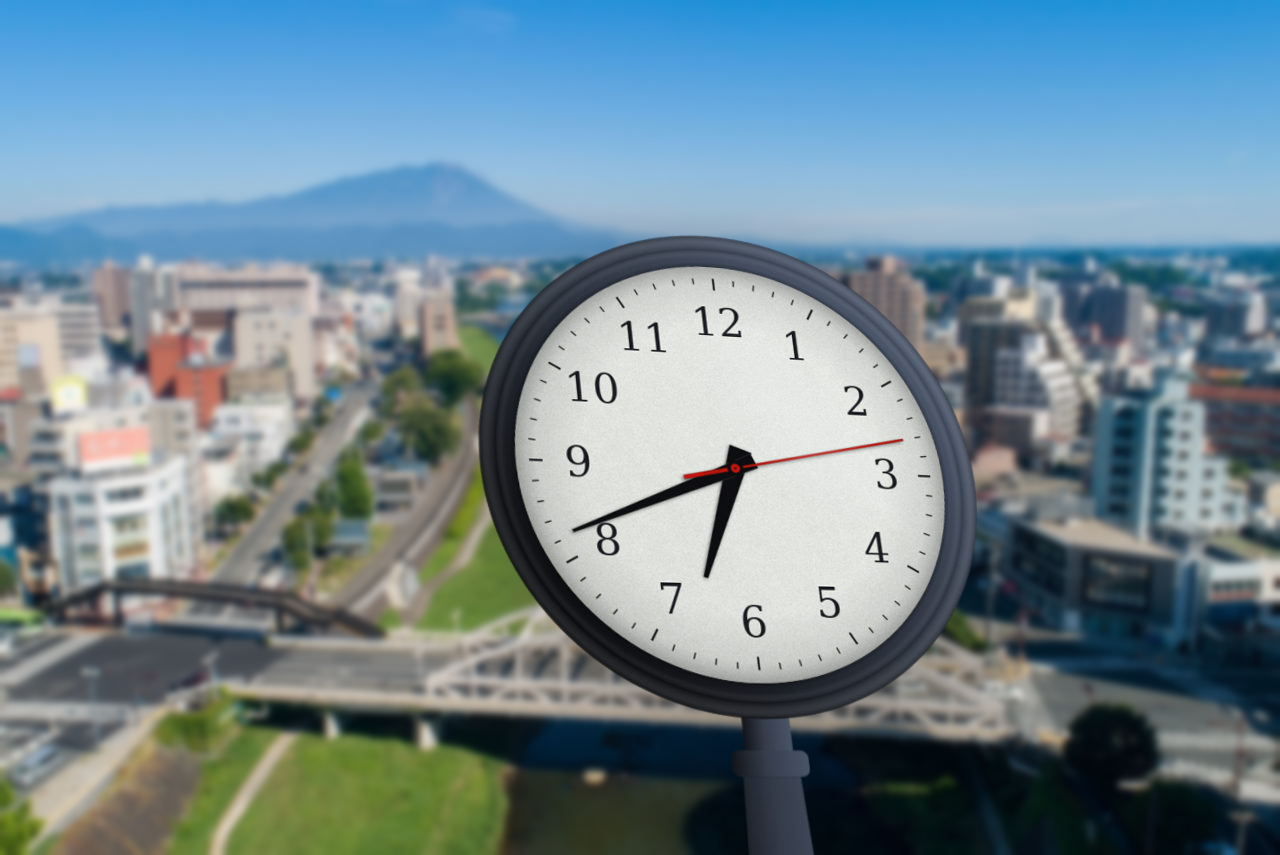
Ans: 6:41:13
